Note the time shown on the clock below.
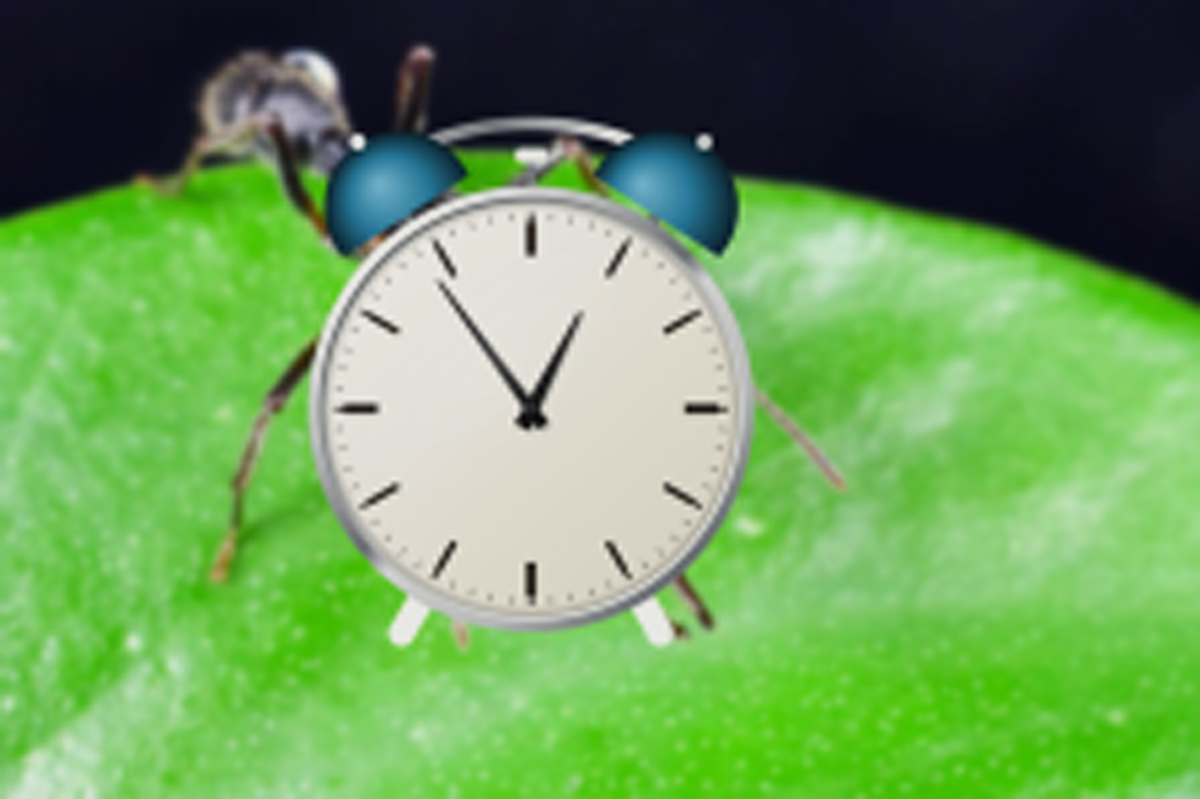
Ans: 12:54
